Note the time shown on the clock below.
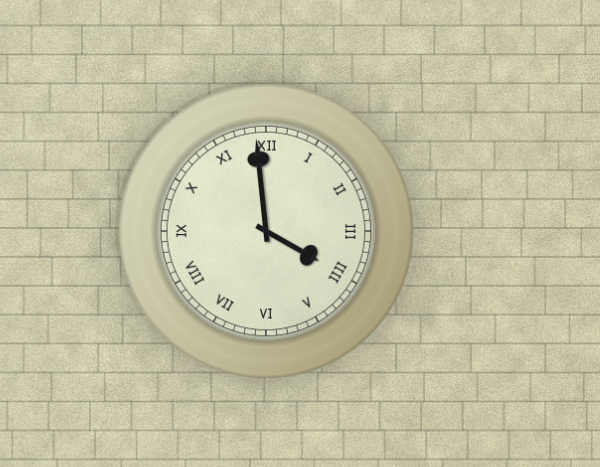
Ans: 3:59
